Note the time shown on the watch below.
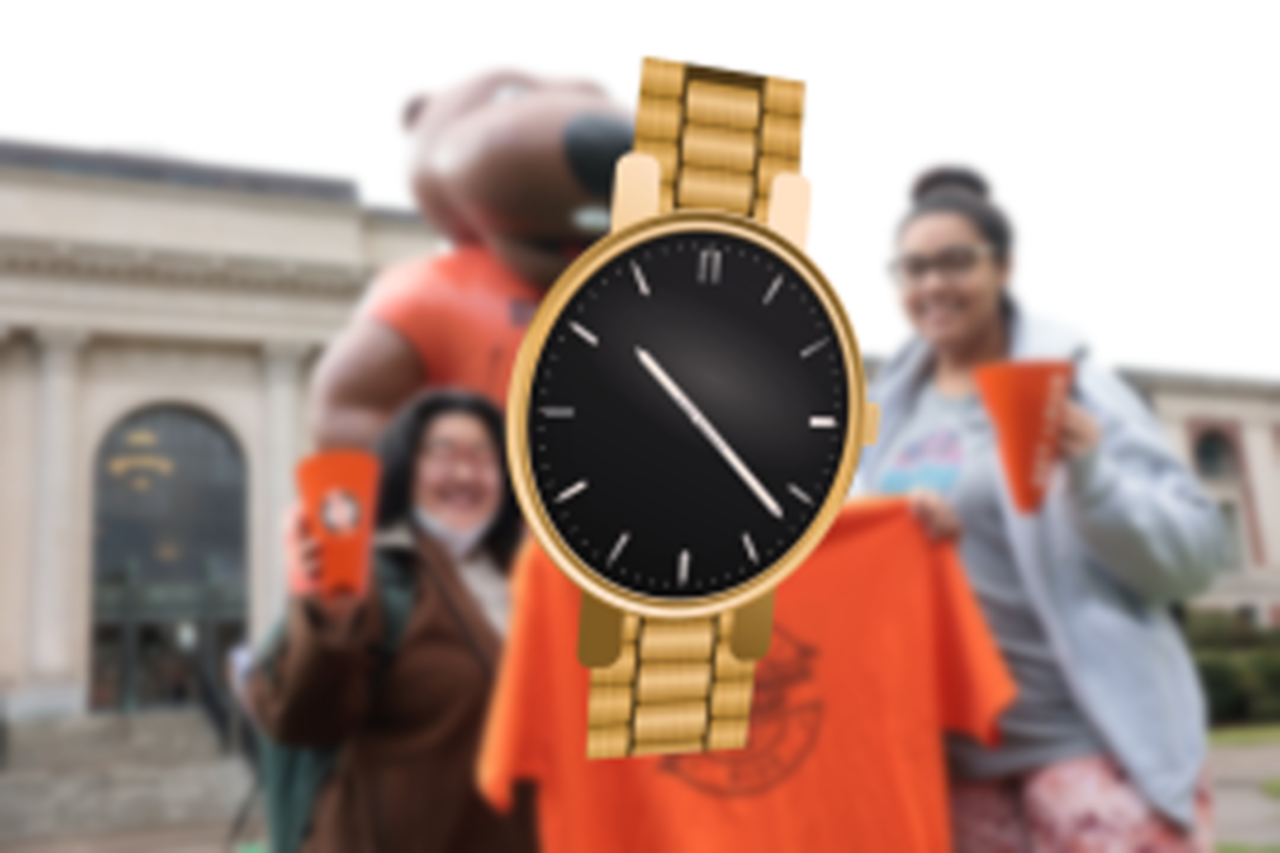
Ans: 10:22
